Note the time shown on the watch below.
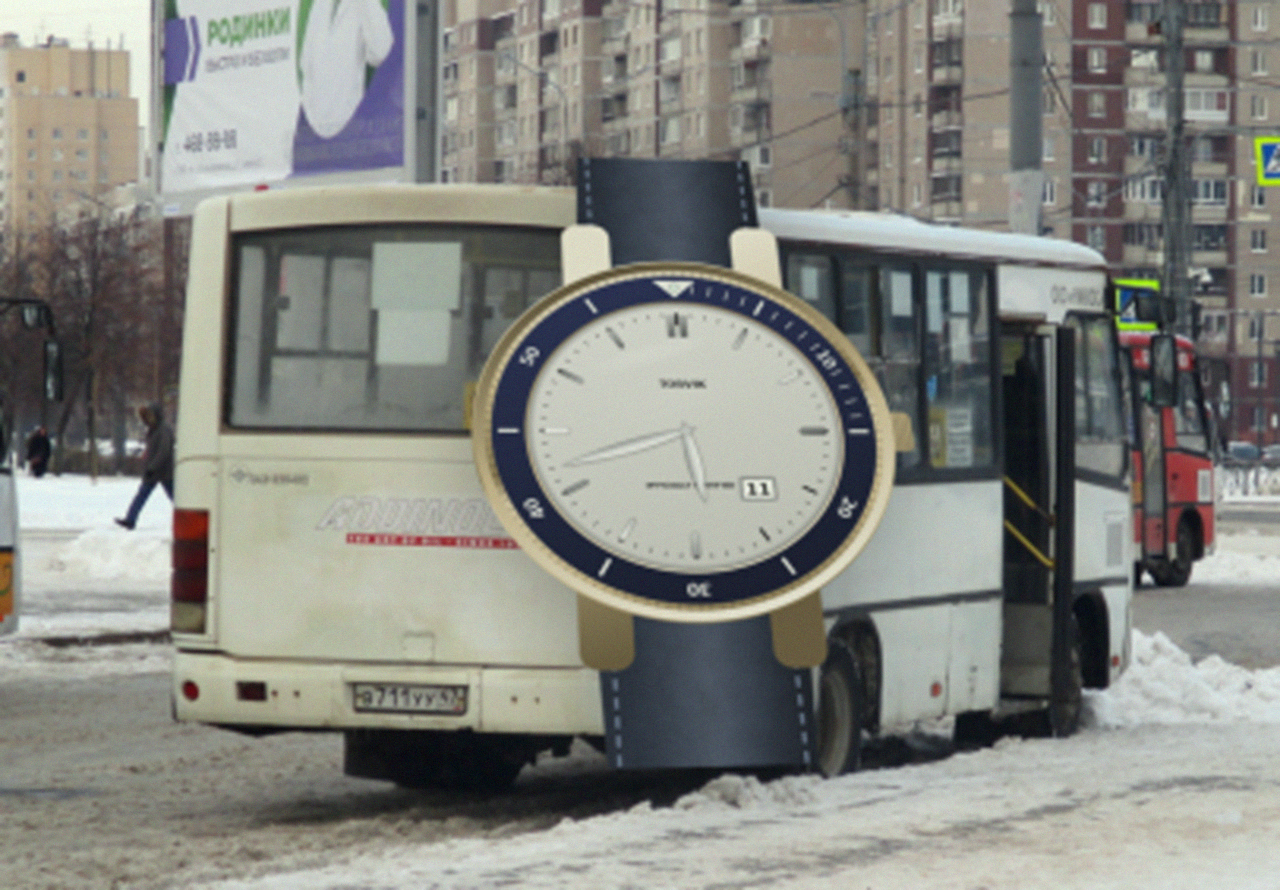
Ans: 5:42
